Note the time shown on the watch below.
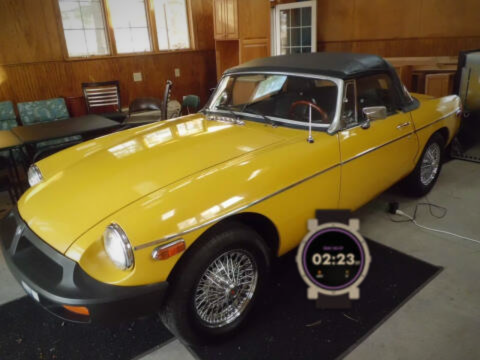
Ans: 2:23
